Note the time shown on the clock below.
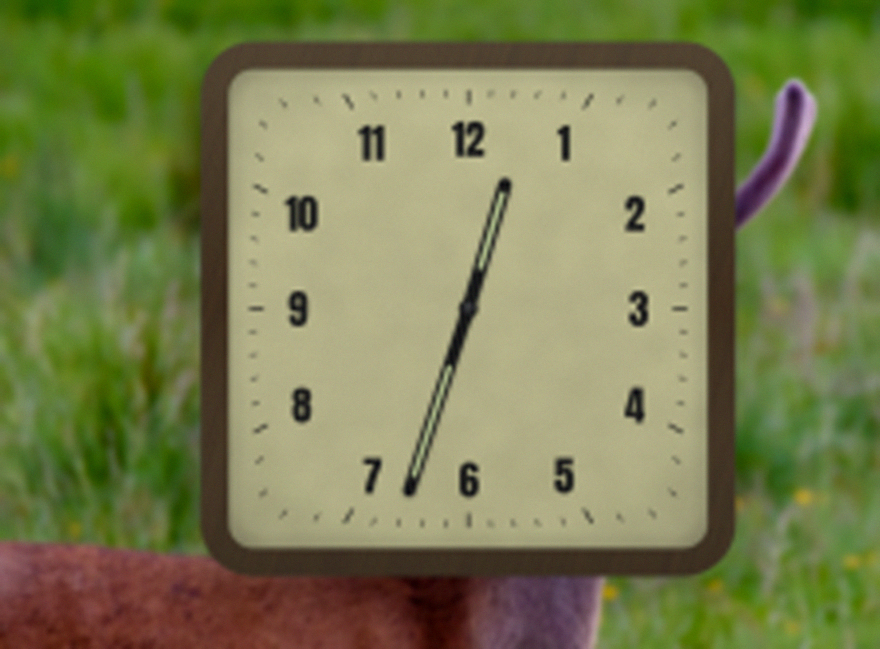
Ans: 12:33
